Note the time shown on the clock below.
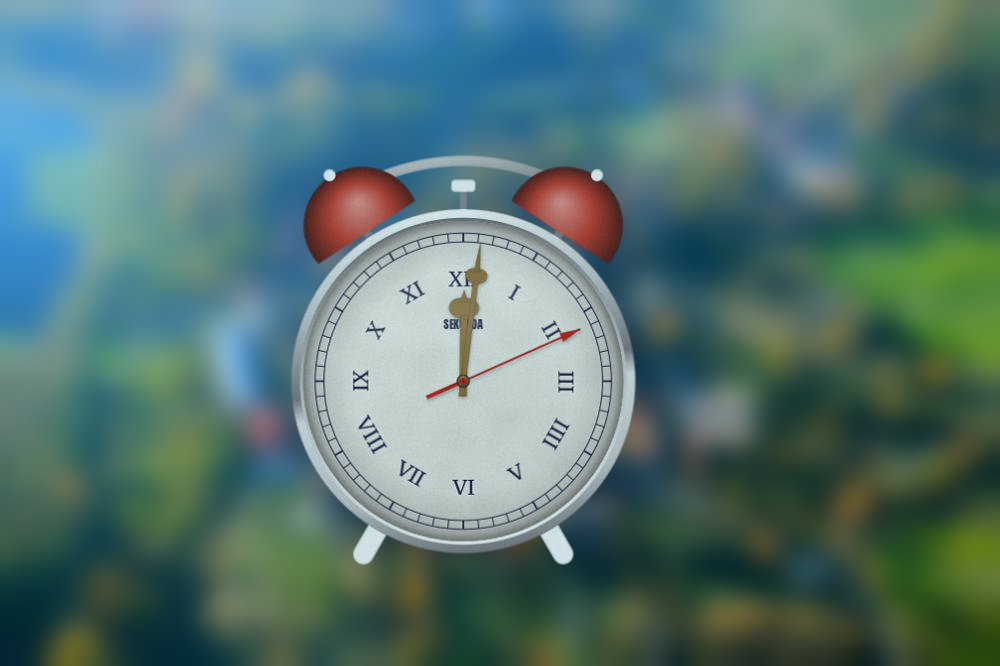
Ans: 12:01:11
